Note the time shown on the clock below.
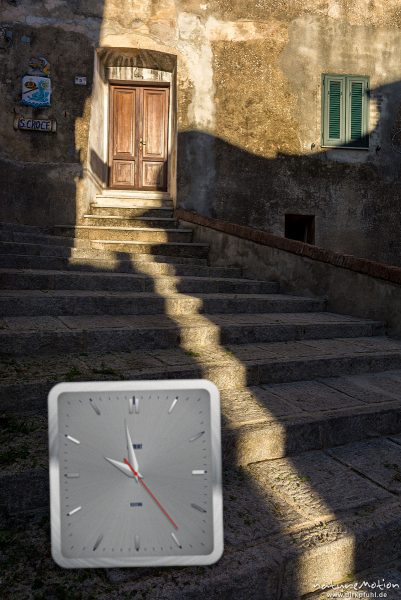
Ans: 9:58:24
